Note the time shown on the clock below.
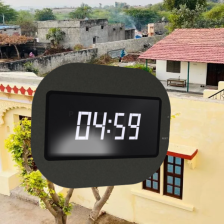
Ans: 4:59
